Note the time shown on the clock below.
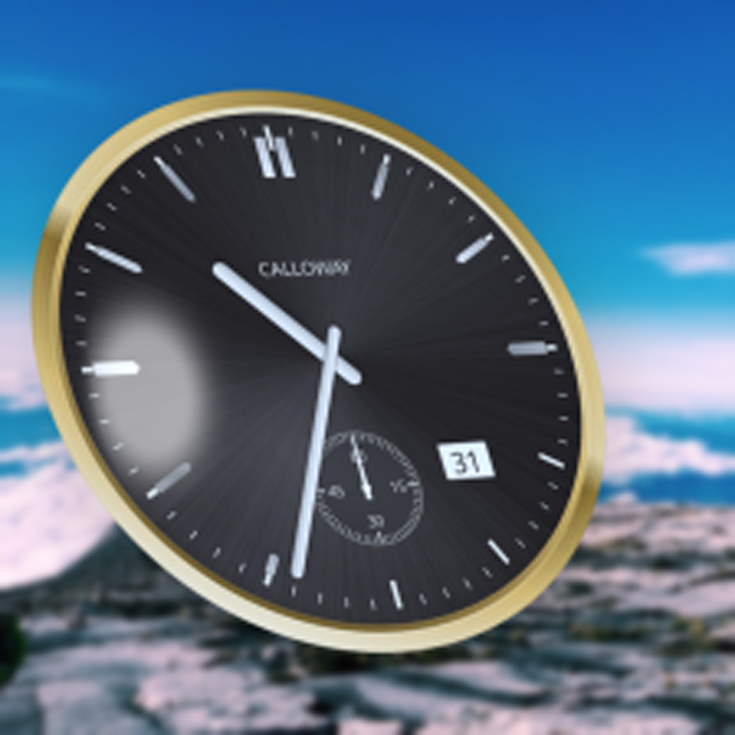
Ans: 10:34
